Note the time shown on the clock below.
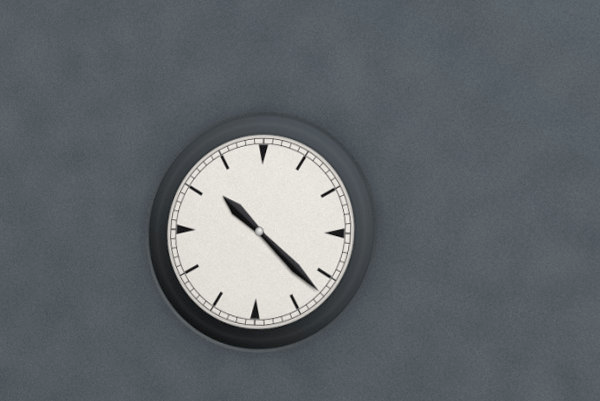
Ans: 10:22
